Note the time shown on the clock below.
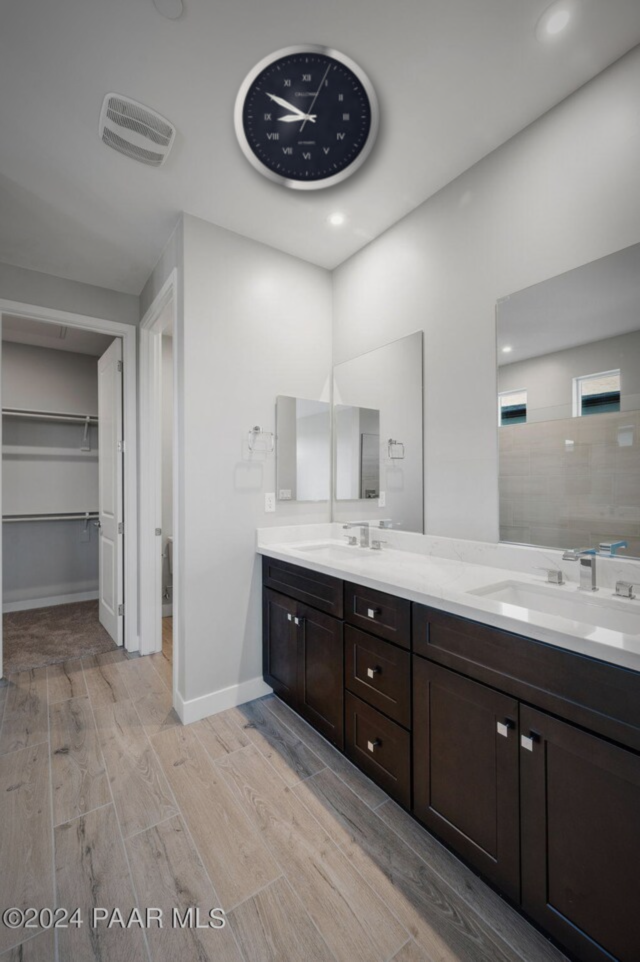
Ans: 8:50:04
